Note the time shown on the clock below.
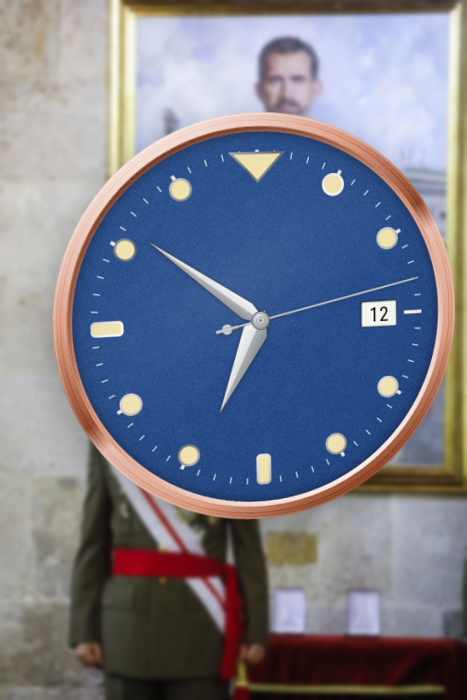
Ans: 6:51:13
